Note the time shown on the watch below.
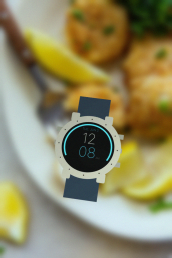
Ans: 12:08
